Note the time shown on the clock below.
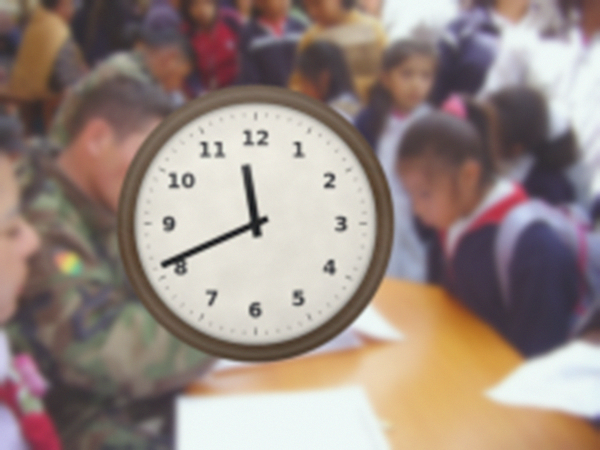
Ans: 11:41
